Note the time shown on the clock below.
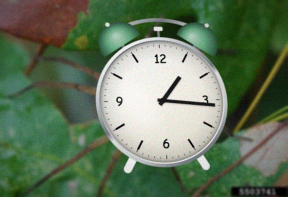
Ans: 1:16
